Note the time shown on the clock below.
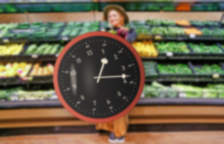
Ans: 1:18
